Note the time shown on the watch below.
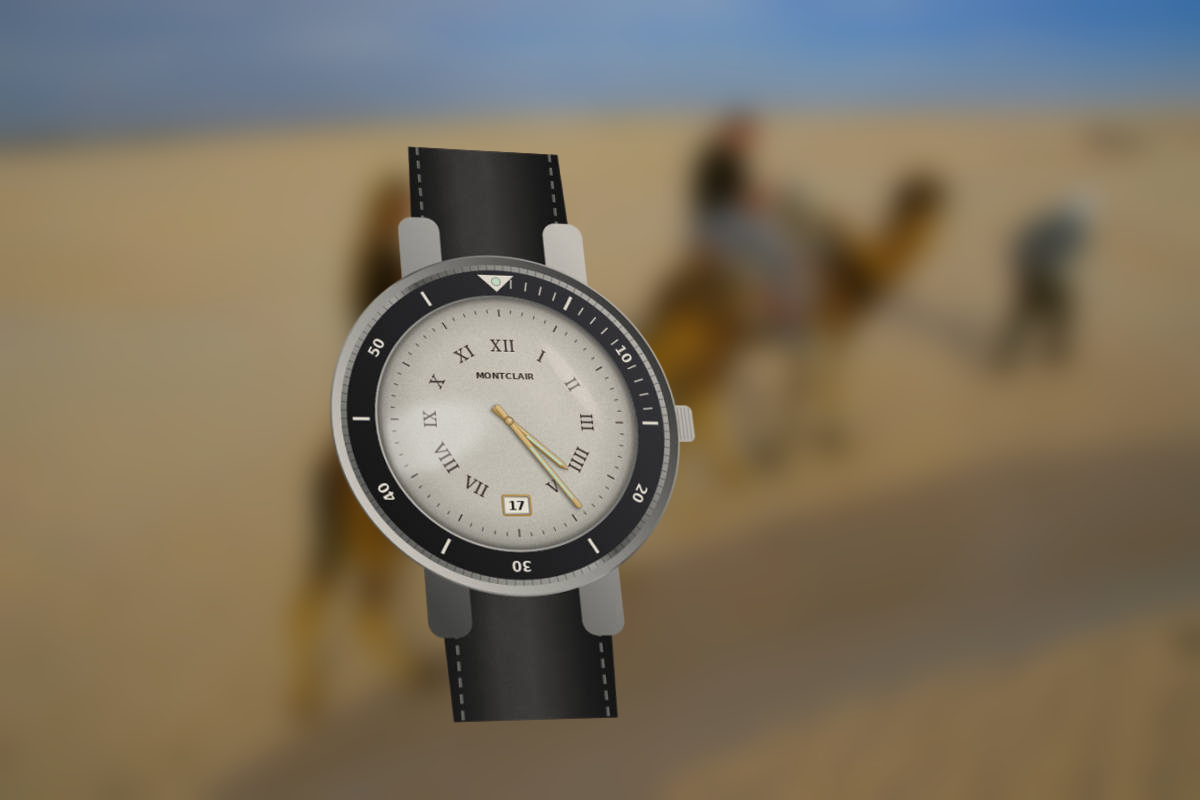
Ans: 4:24
